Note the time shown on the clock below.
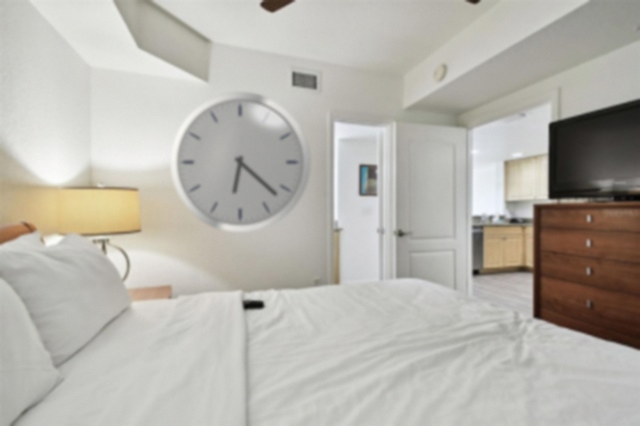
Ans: 6:22
